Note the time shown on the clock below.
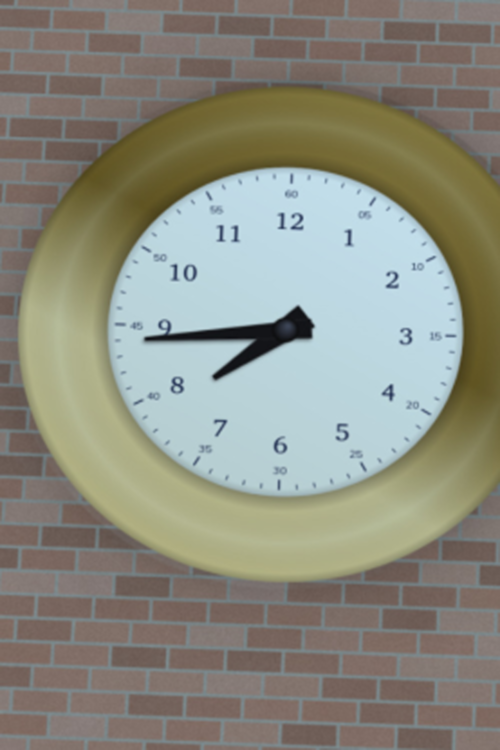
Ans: 7:44
